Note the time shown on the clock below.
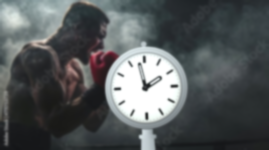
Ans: 1:58
